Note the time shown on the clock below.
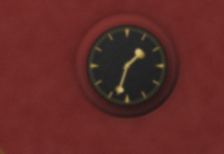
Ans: 1:33
